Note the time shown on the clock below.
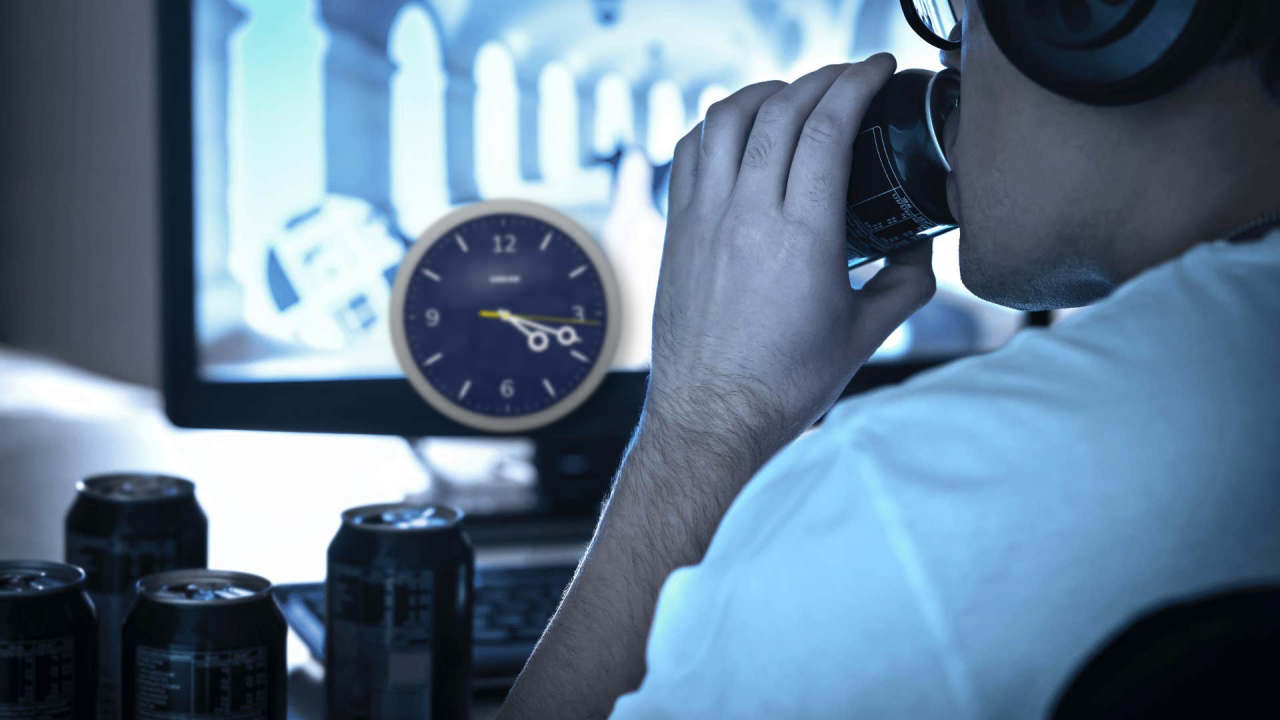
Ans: 4:18:16
